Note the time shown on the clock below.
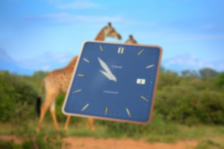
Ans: 9:53
